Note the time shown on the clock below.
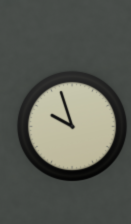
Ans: 9:57
